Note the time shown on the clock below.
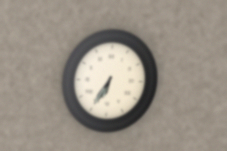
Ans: 6:35
